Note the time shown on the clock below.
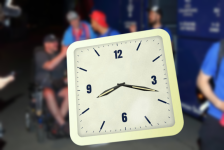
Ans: 8:18
